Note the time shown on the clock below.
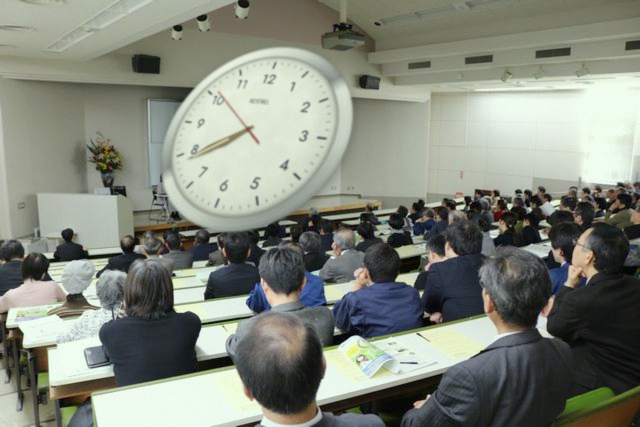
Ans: 7:38:51
